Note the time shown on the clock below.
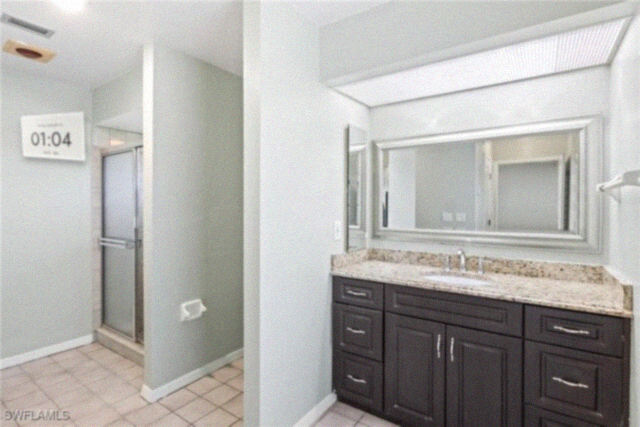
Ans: 1:04
